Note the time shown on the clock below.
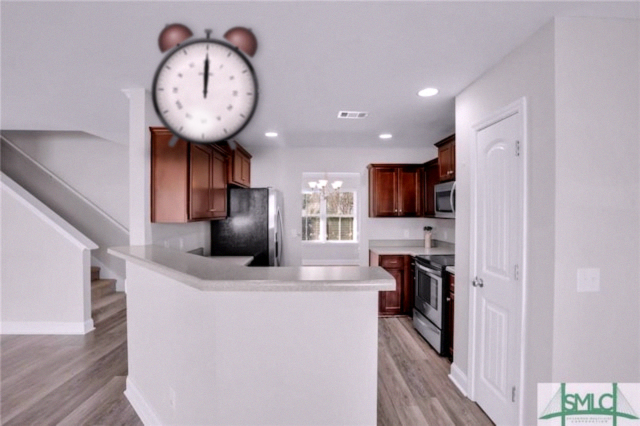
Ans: 12:00
